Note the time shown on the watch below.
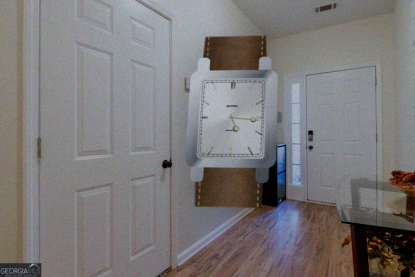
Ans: 5:16
